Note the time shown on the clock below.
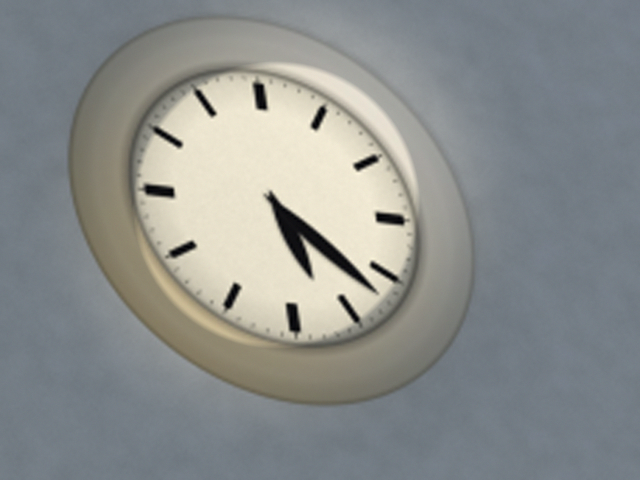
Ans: 5:22
